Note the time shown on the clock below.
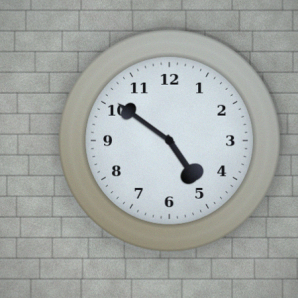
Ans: 4:51
